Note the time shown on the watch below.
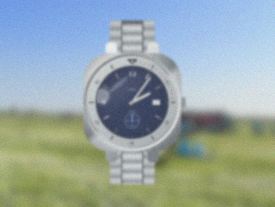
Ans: 2:06
